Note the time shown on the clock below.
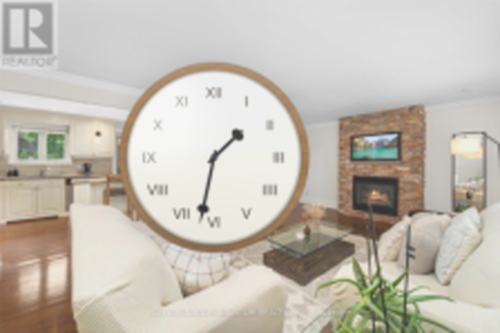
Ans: 1:32
